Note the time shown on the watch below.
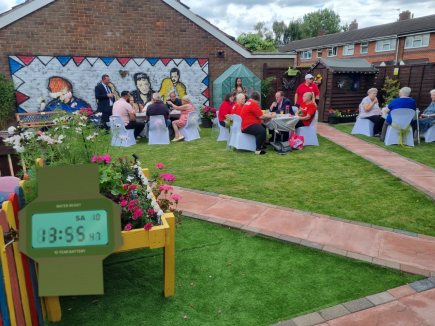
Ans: 13:55:47
